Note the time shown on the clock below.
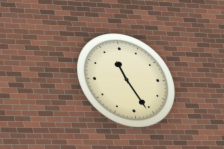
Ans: 11:26
